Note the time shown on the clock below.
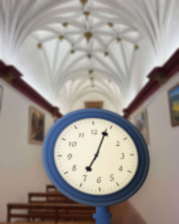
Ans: 7:04
